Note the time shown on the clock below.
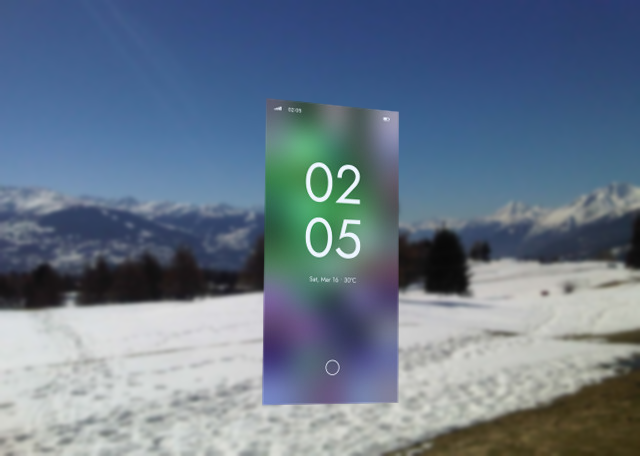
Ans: 2:05
